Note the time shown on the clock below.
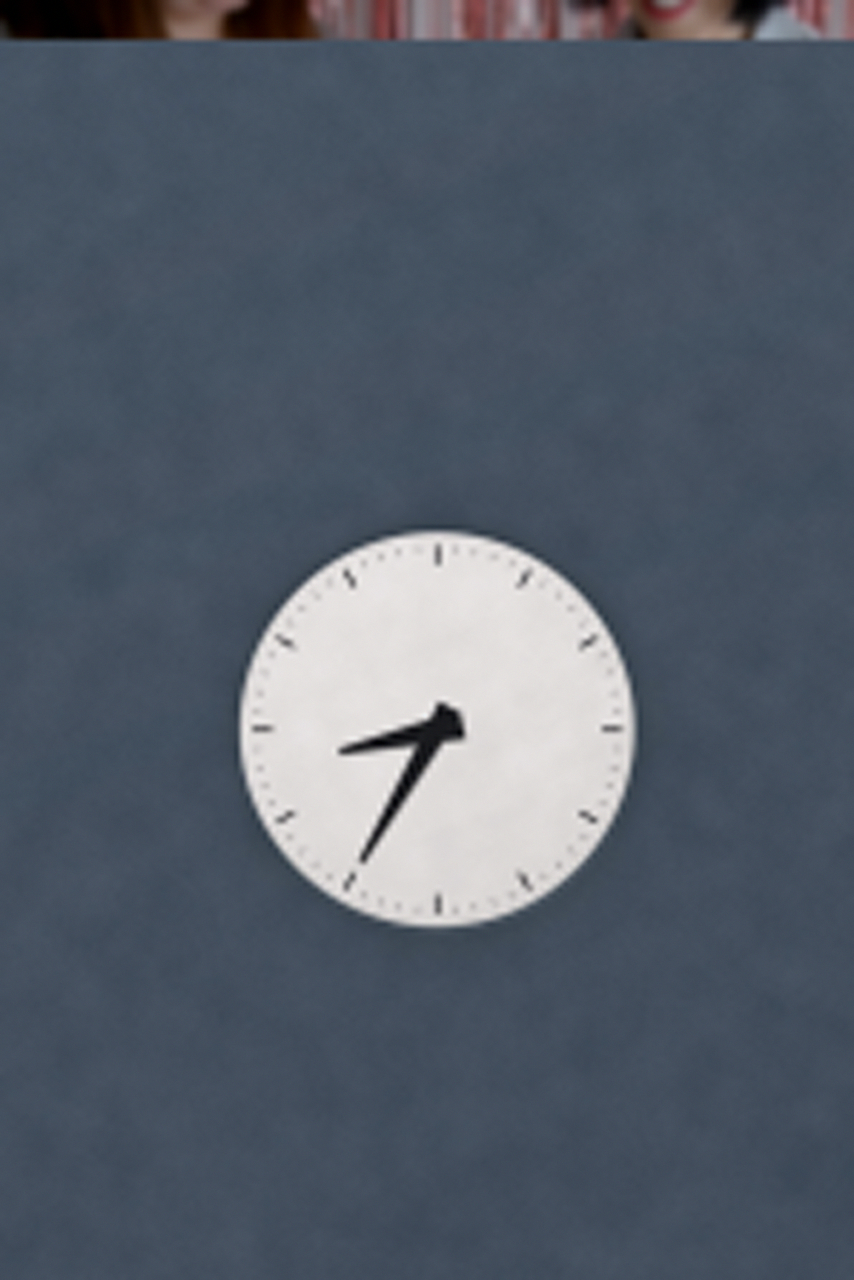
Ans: 8:35
